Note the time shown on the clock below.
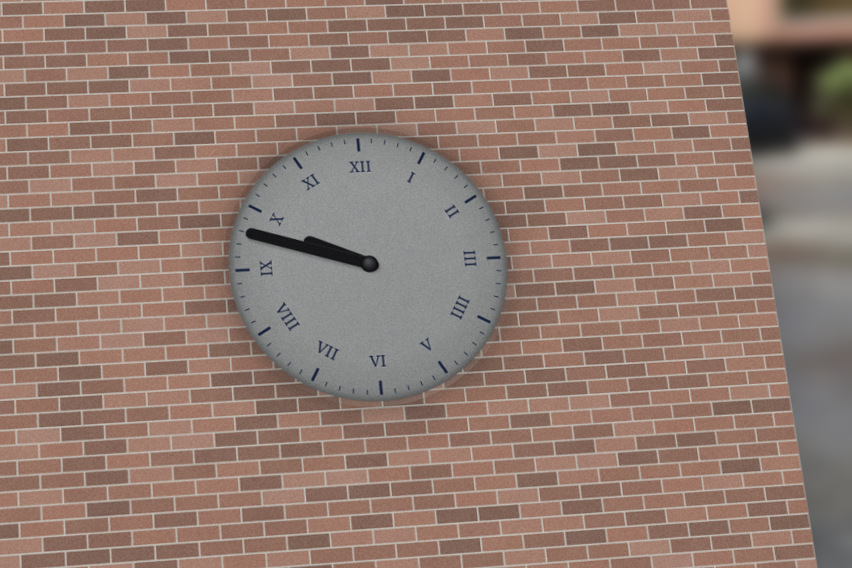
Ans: 9:48
